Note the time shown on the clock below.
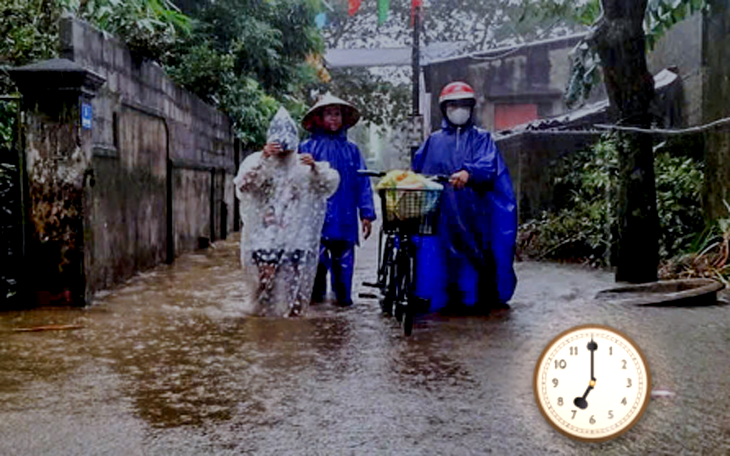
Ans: 7:00
